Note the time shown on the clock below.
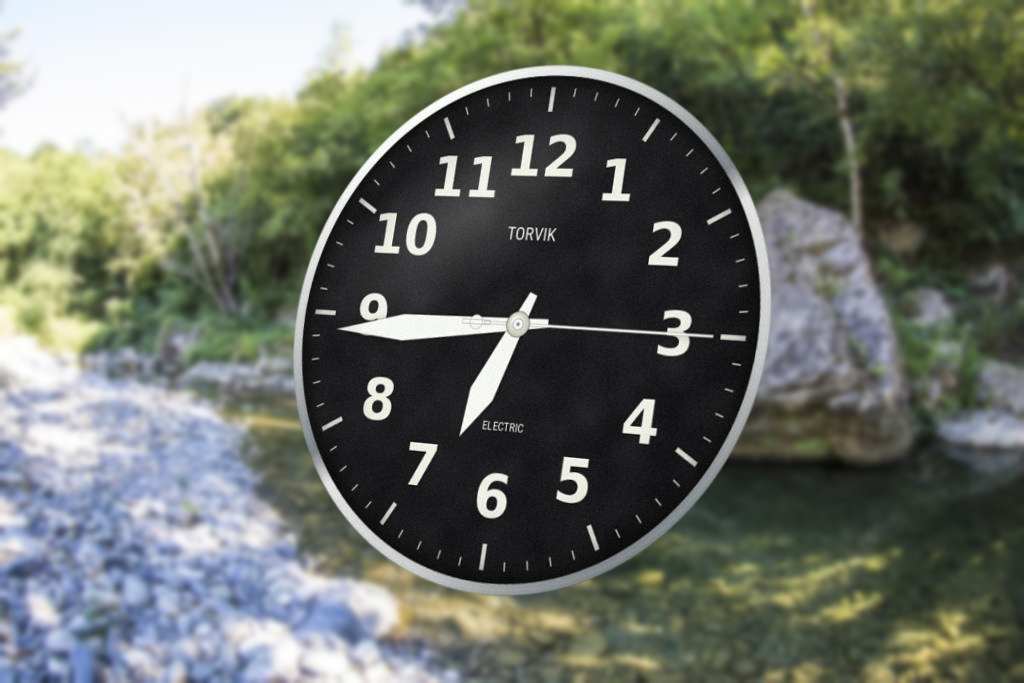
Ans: 6:44:15
